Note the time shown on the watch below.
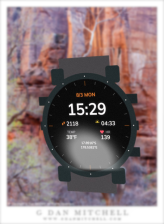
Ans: 15:29
